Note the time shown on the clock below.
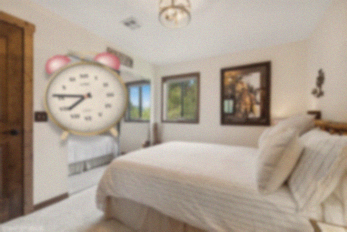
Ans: 7:46
